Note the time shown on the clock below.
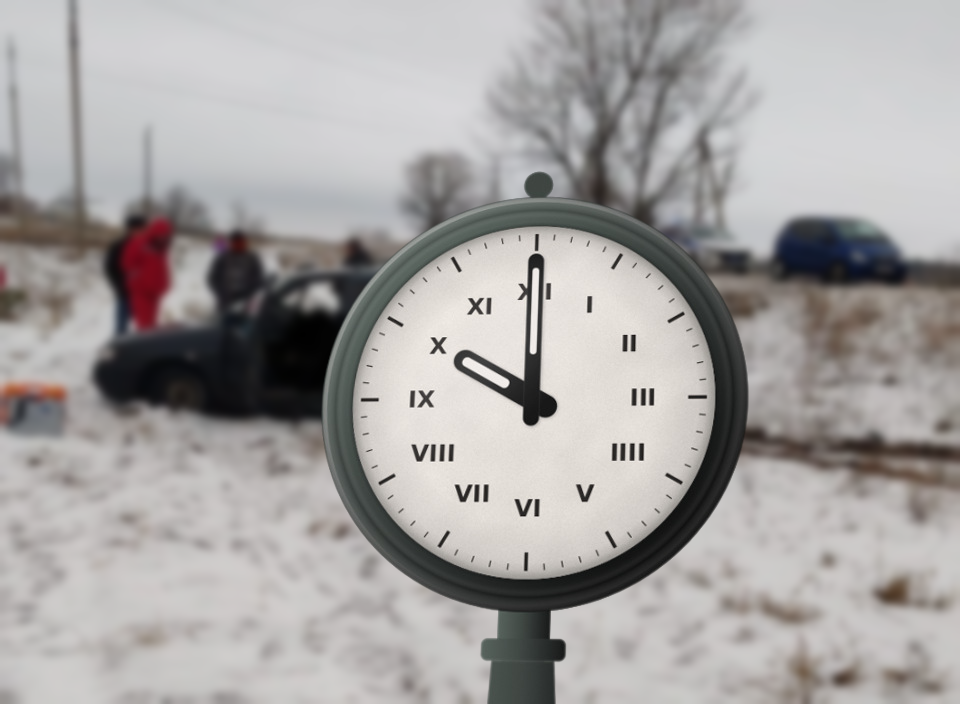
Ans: 10:00
